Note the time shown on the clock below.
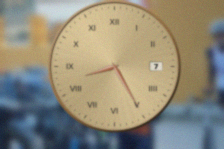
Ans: 8:25
